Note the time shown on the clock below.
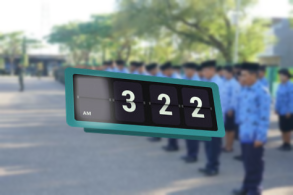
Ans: 3:22
